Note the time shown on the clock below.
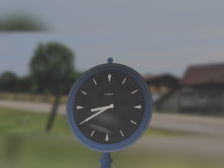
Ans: 8:40
